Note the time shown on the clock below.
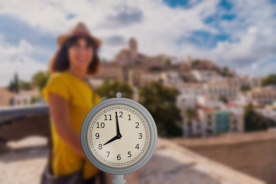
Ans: 7:59
